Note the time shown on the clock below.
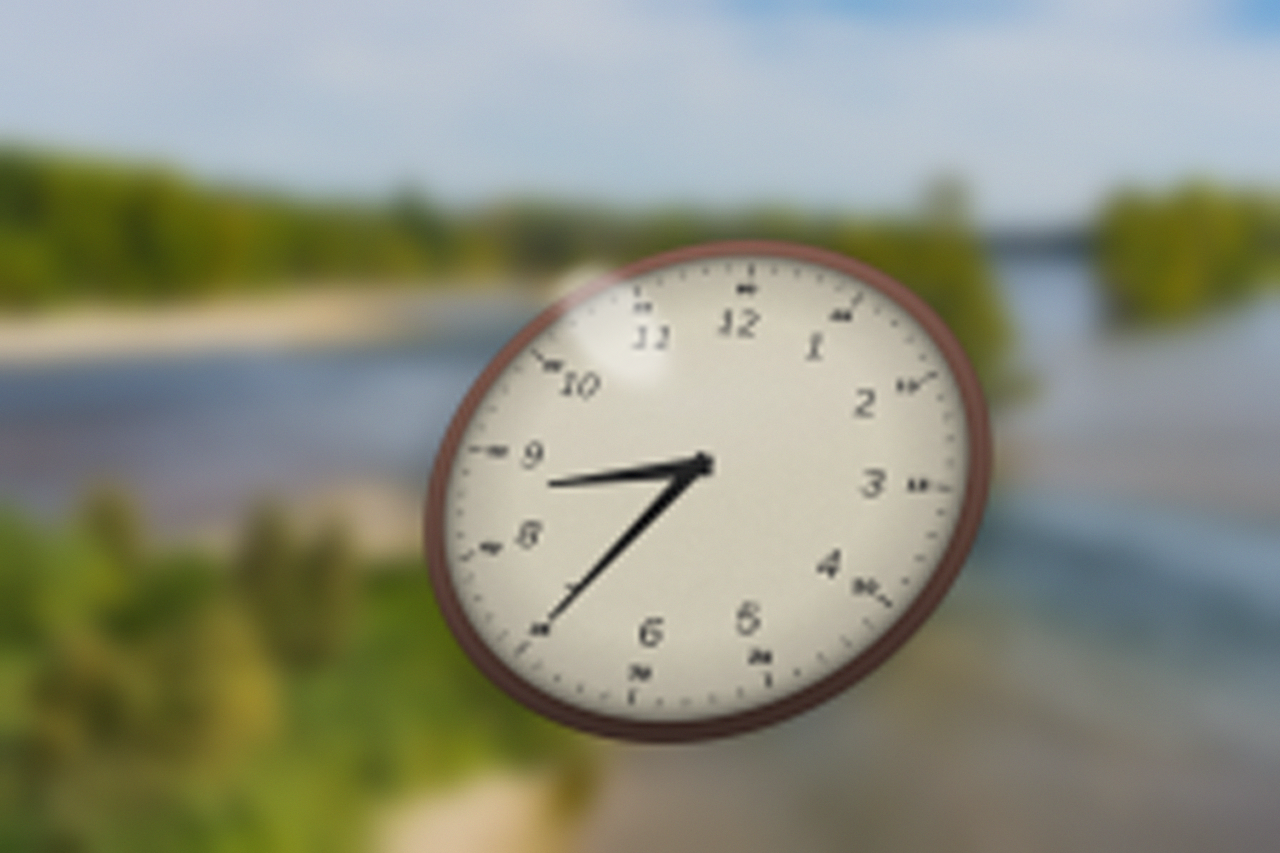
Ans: 8:35
